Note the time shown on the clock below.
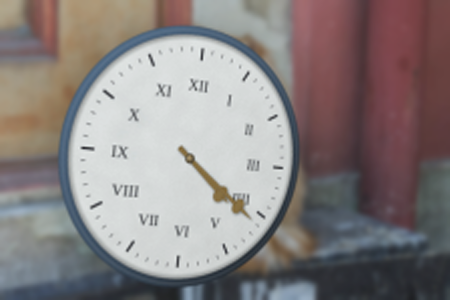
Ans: 4:21
